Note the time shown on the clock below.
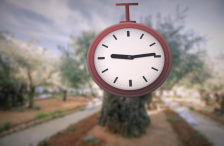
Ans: 9:14
